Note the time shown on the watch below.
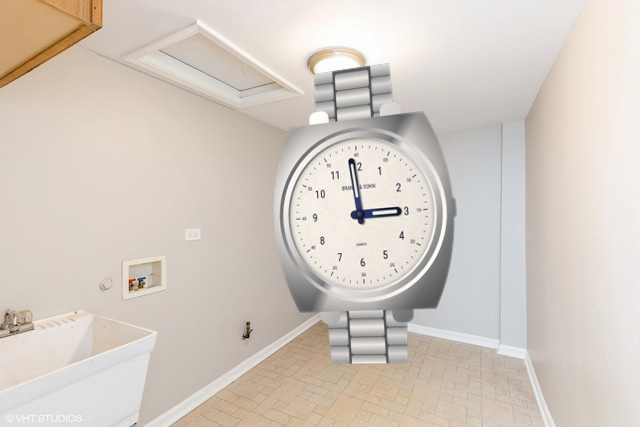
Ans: 2:59
